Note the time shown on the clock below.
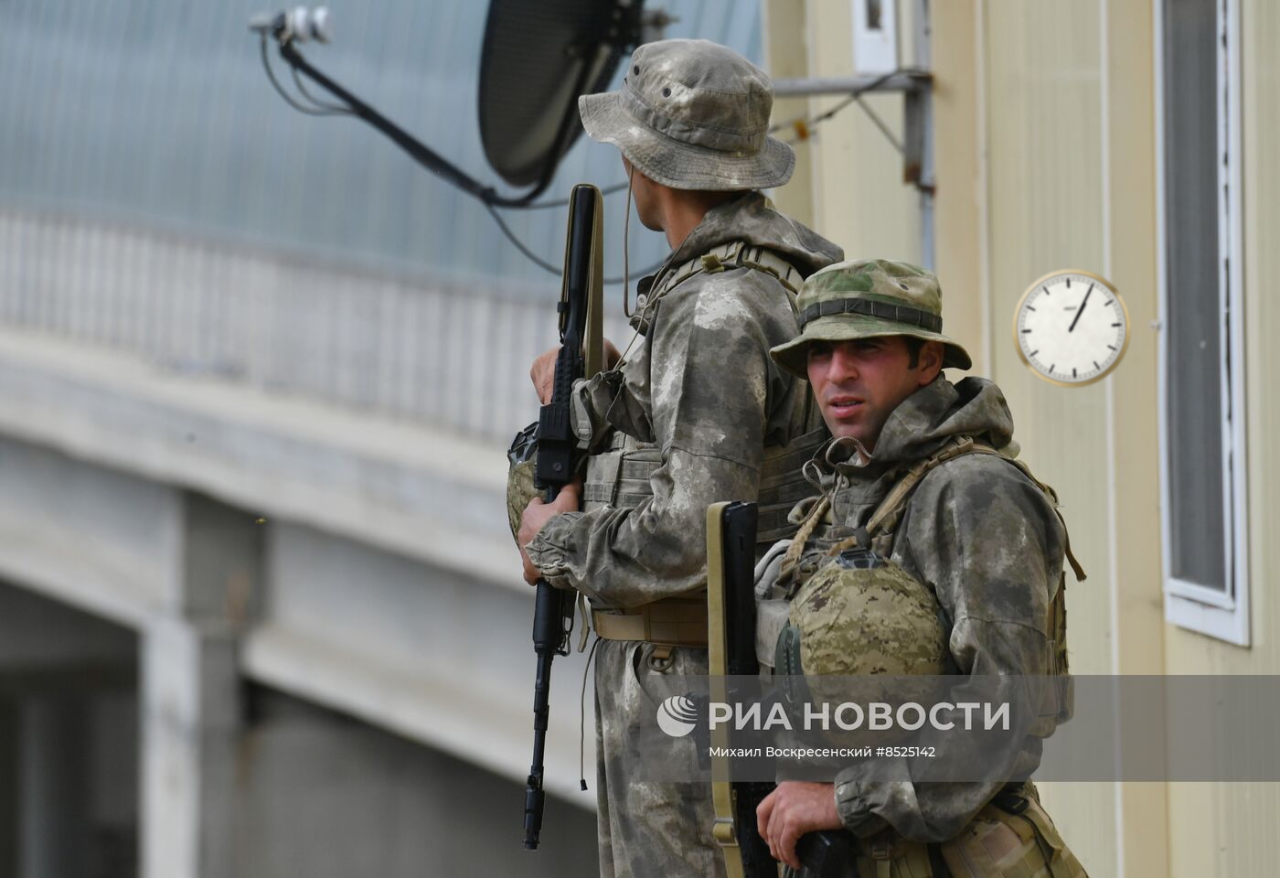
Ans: 1:05
